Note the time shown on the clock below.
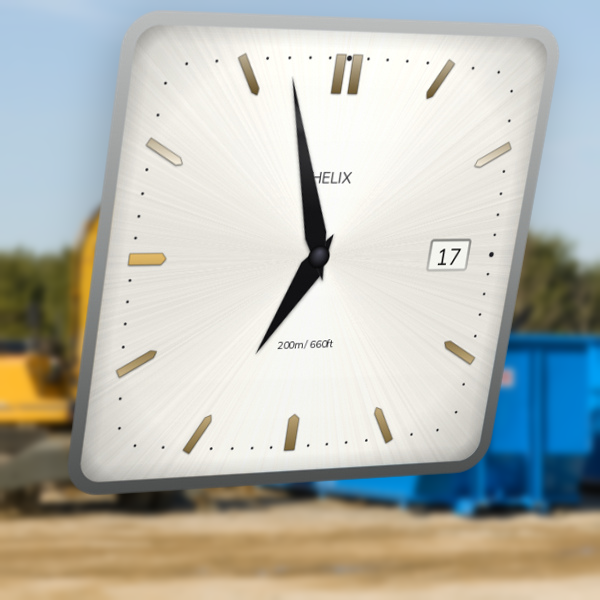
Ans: 6:57
